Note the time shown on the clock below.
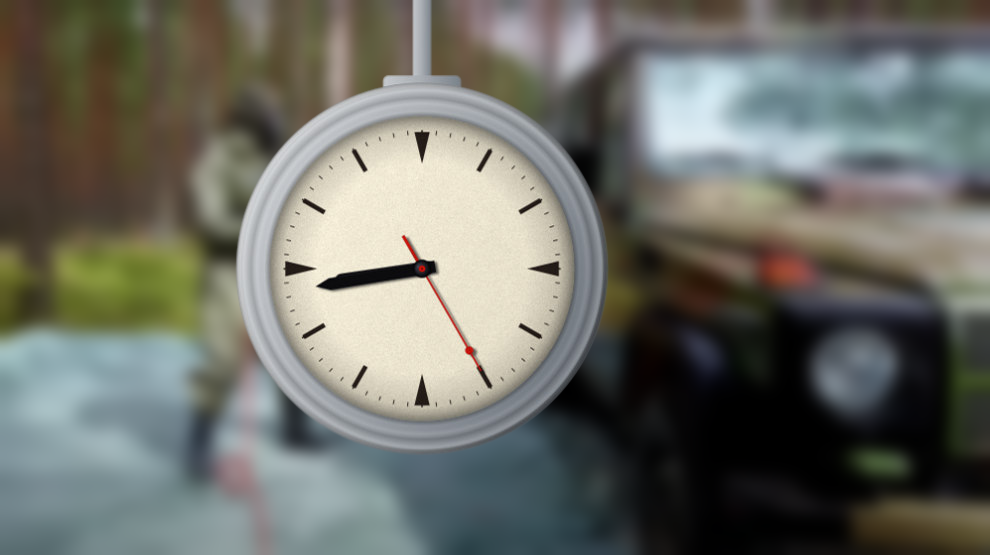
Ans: 8:43:25
